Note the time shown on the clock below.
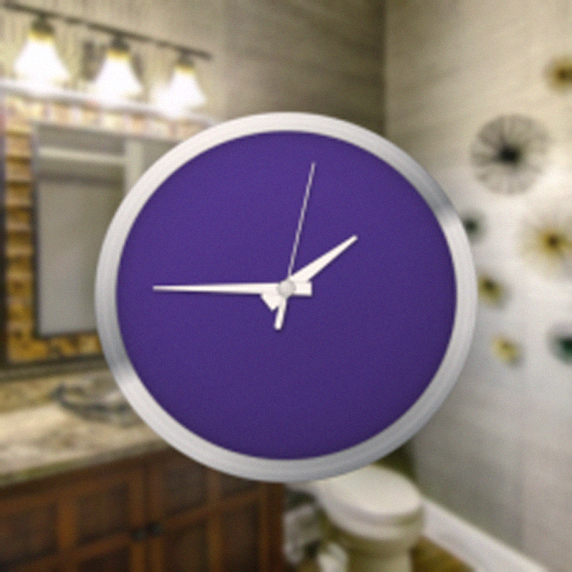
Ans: 1:45:02
